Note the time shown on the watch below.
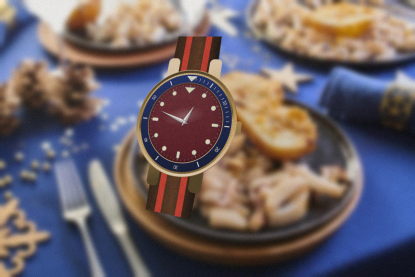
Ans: 12:48
